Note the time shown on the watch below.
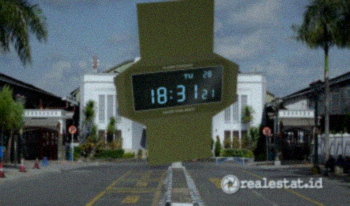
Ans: 18:31:21
